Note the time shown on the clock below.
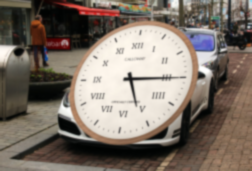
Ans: 5:15
